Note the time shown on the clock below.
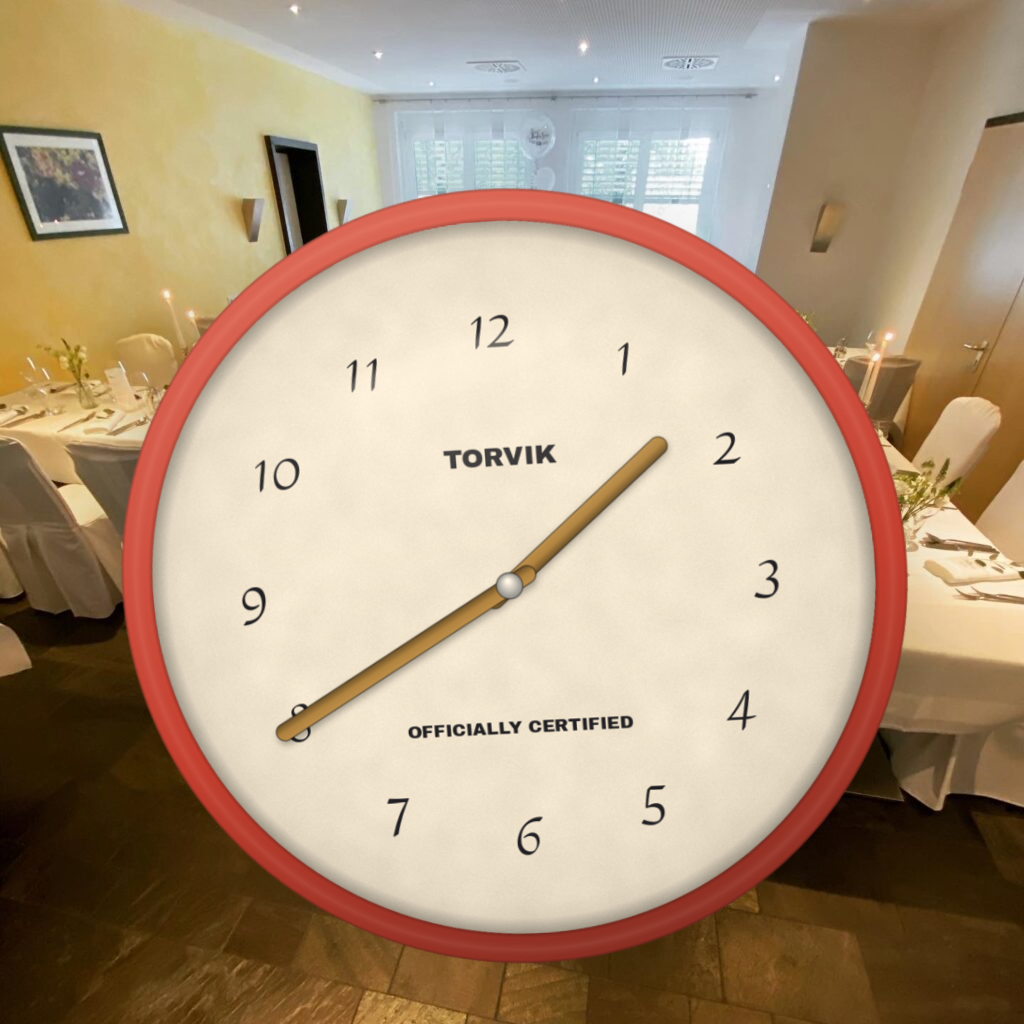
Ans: 1:40
